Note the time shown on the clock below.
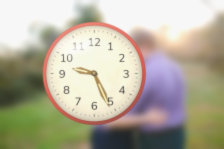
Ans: 9:26
